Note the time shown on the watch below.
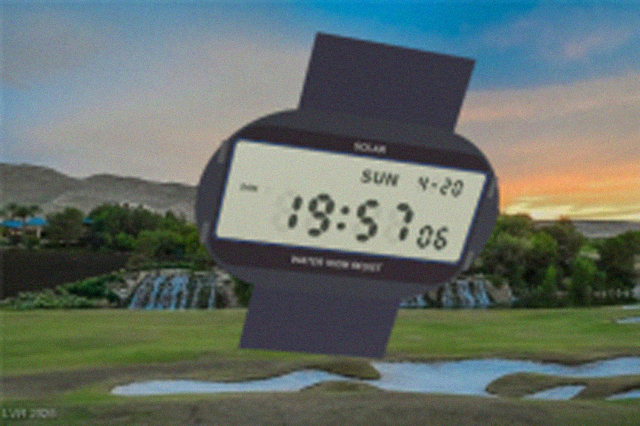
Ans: 19:57:06
